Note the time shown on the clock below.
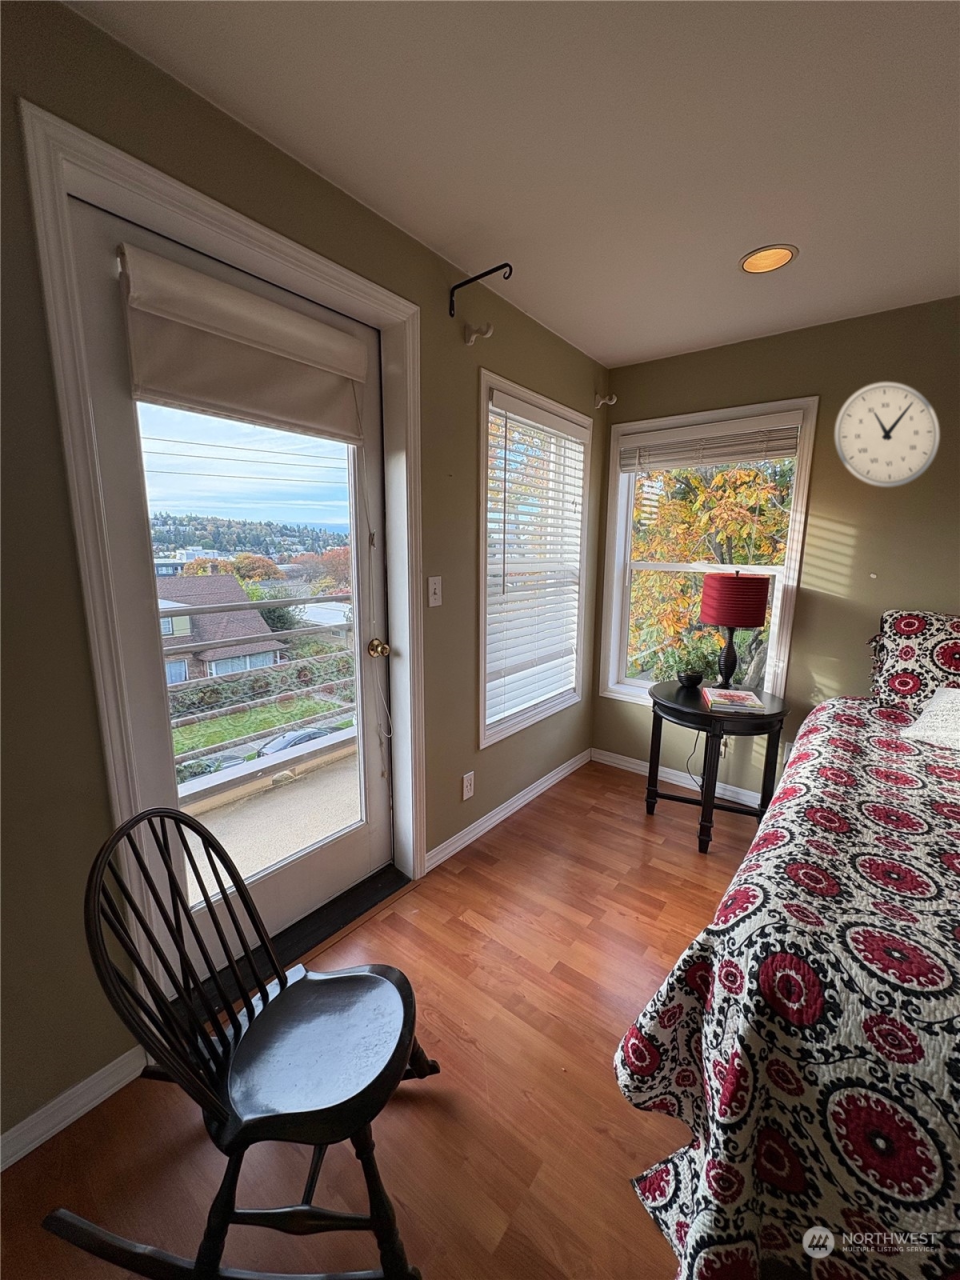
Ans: 11:07
